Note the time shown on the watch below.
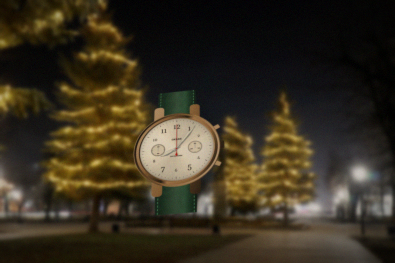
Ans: 8:06
